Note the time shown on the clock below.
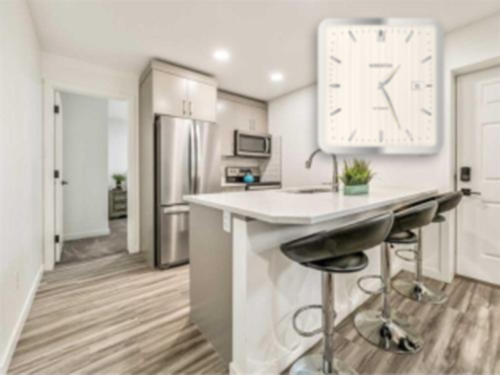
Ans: 1:26
